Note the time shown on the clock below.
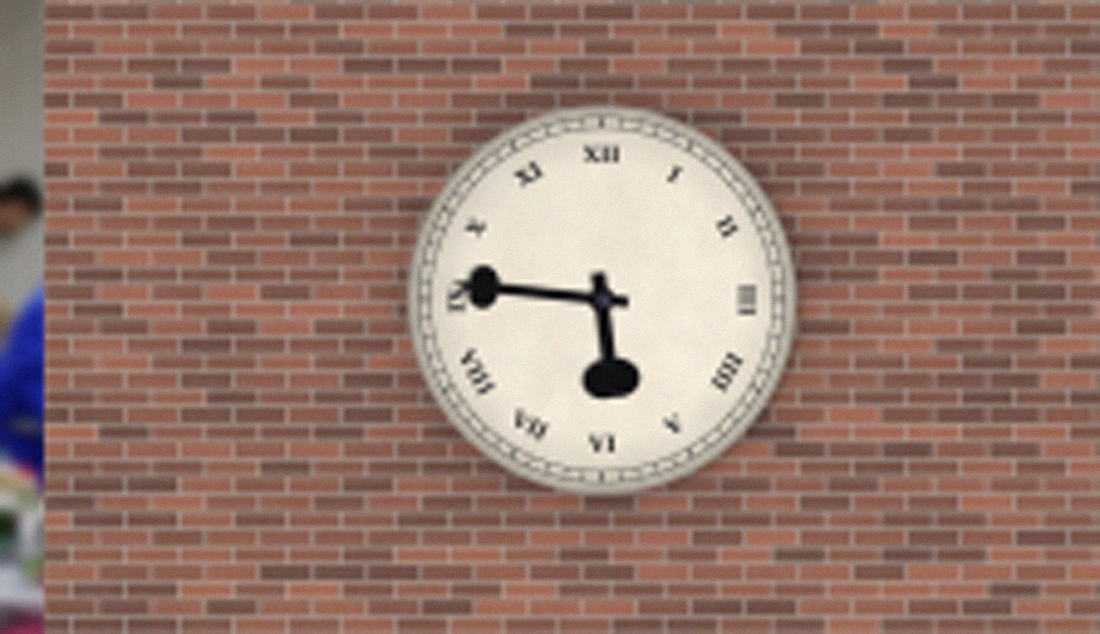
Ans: 5:46
